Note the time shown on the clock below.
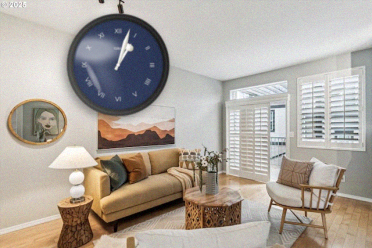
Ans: 1:03
